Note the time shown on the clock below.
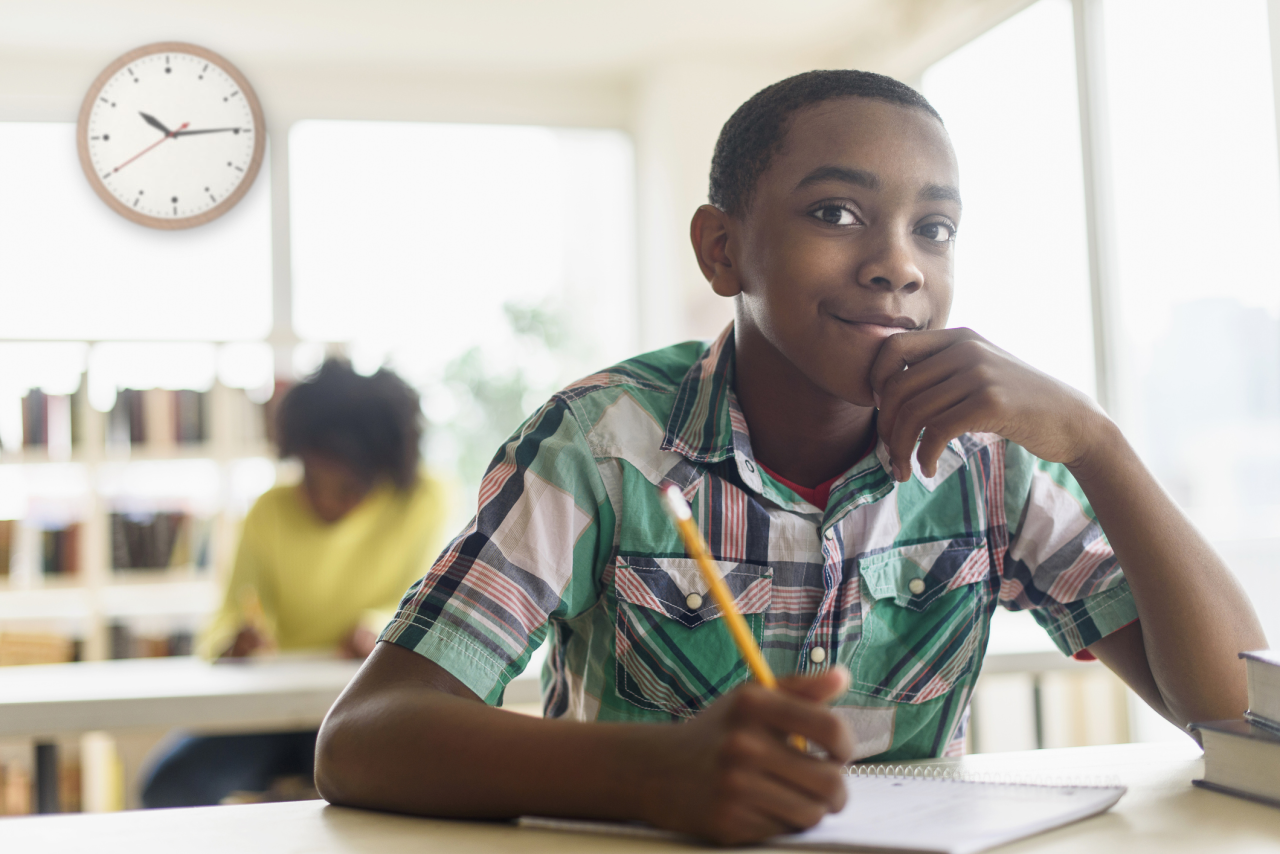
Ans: 10:14:40
